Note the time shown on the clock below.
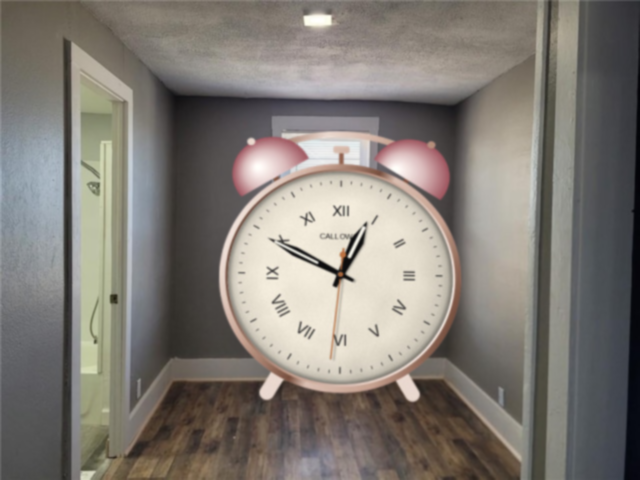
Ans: 12:49:31
